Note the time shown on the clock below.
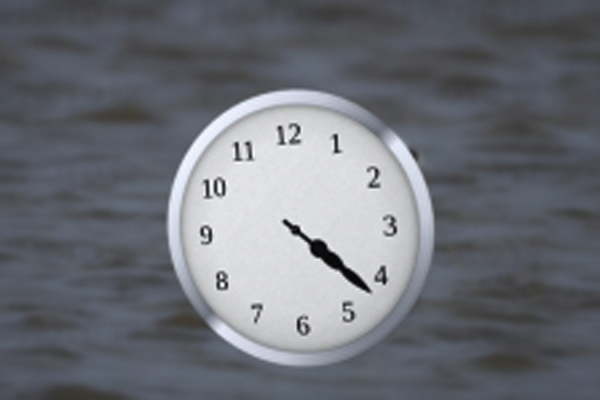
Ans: 4:22
